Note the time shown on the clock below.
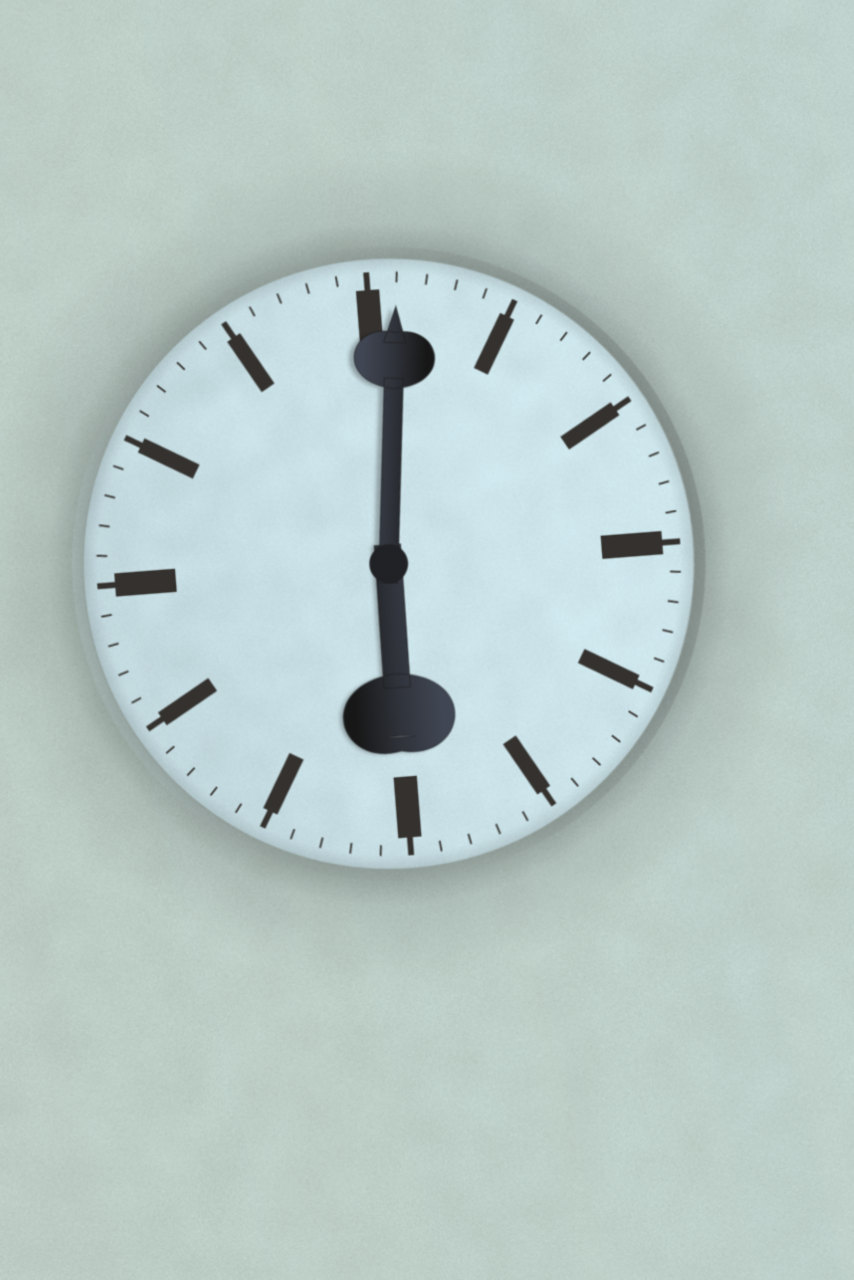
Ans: 6:01
